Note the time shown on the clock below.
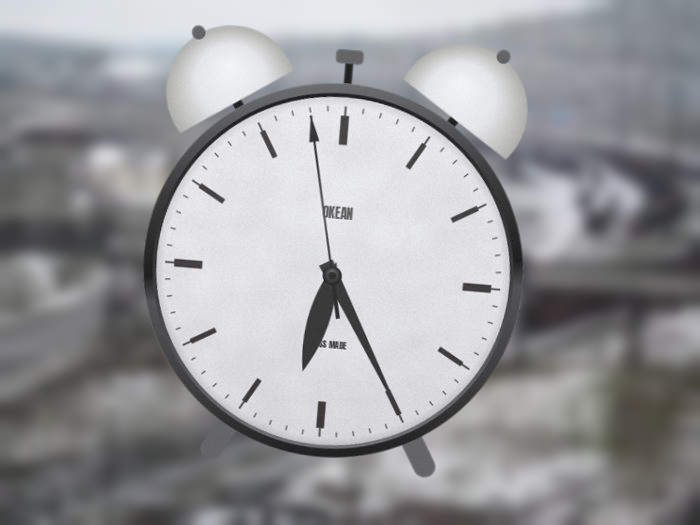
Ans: 6:24:58
